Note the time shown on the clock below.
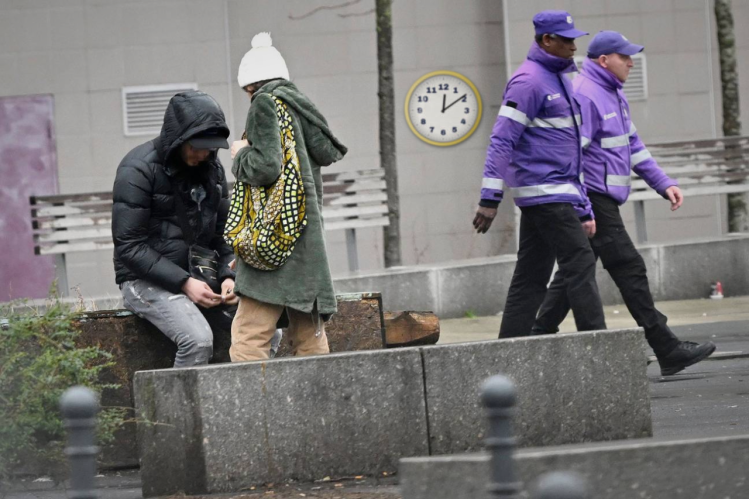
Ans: 12:09
